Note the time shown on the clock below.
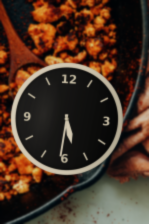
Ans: 5:31
